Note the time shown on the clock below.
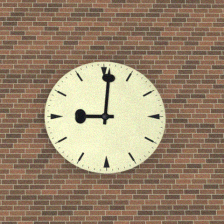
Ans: 9:01
